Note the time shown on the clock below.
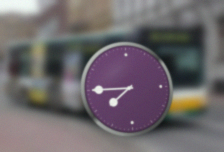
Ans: 7:45
